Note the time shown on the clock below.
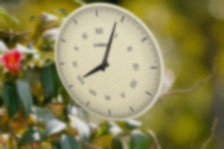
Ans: 8:04
